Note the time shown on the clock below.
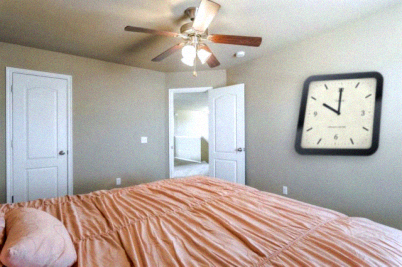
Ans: 10:00
